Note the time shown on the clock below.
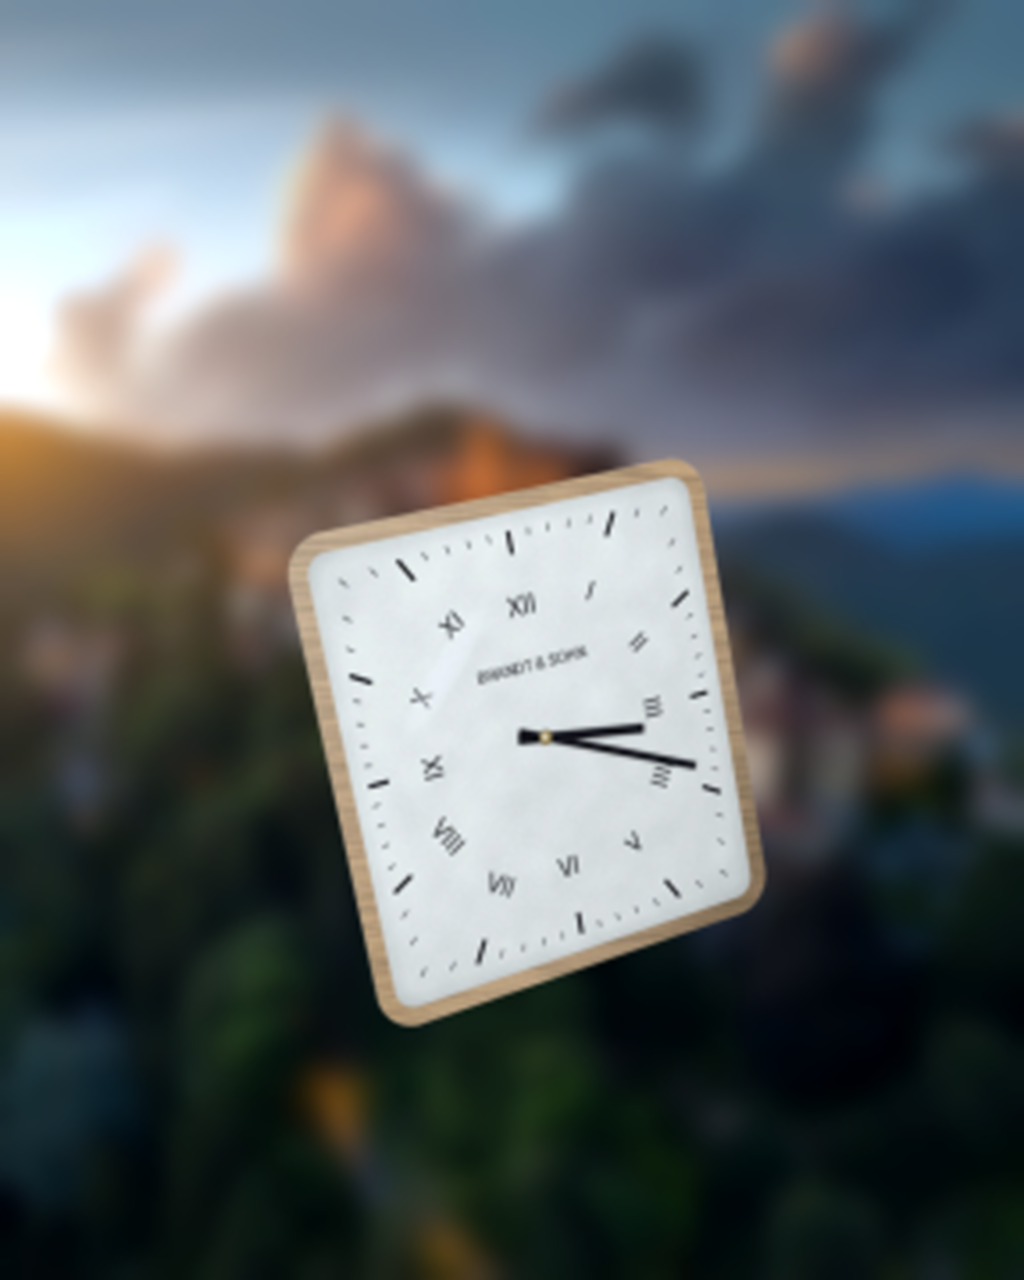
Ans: 3:19
